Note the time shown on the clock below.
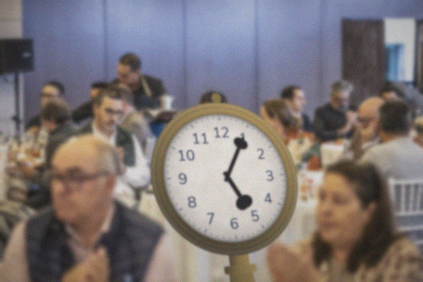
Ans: 5:05
